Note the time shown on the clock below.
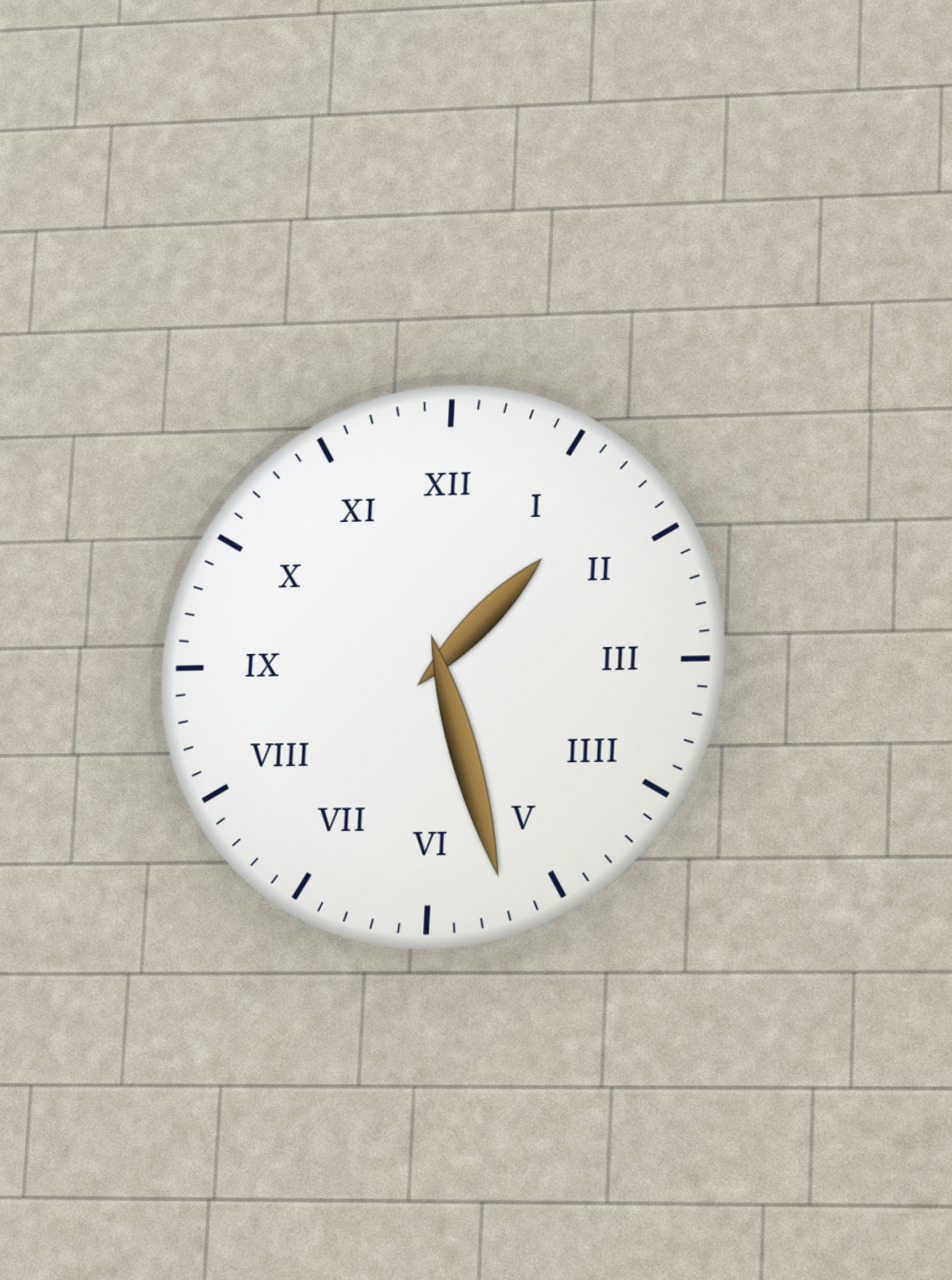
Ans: 1:27
